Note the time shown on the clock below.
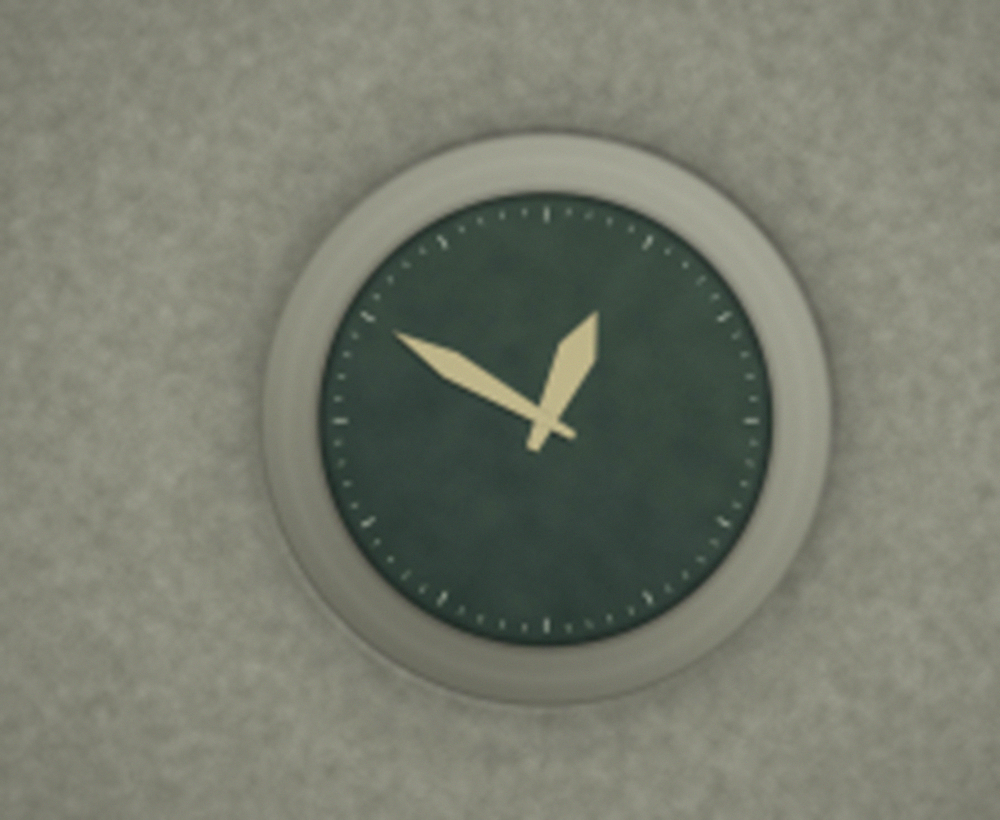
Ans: 12:50
